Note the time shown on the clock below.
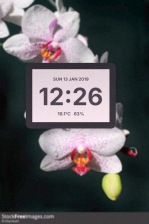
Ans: 12:26
